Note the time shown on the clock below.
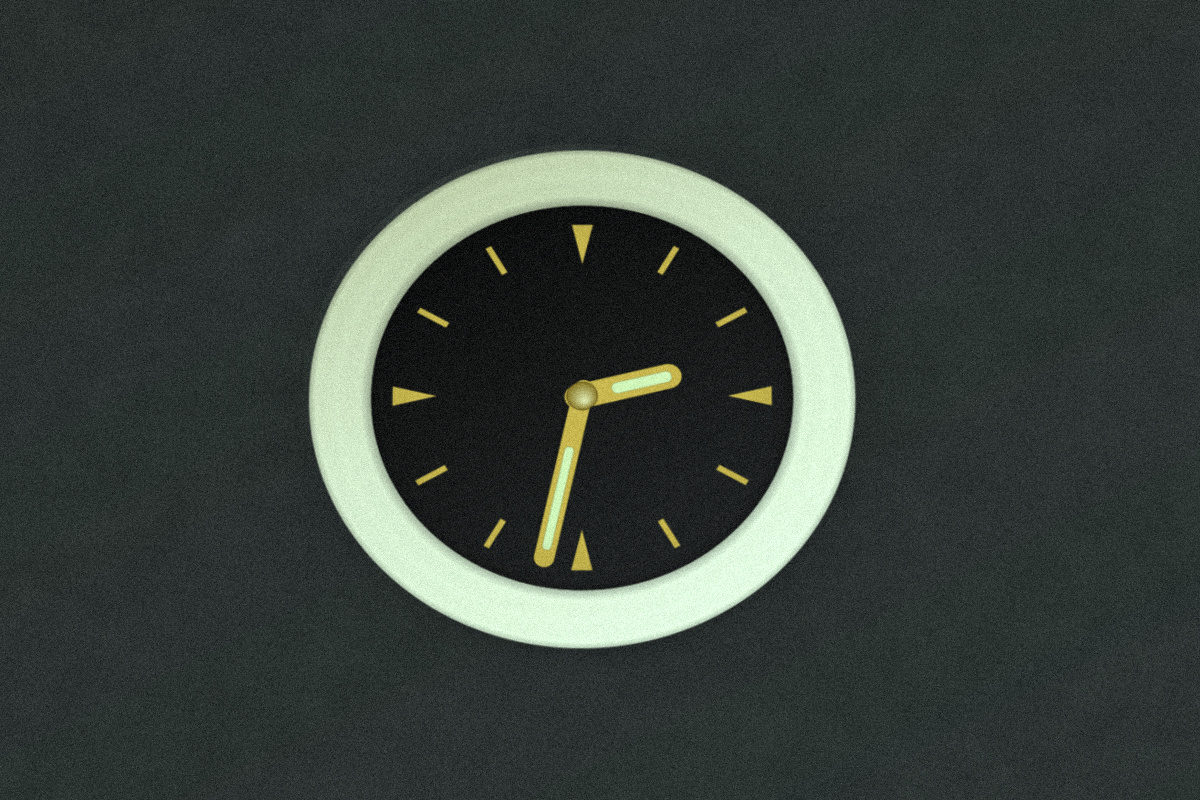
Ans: 2:32
